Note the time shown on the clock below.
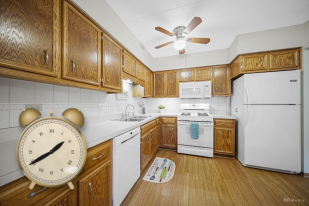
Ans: 1:40
